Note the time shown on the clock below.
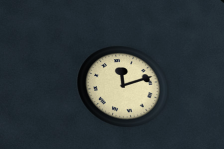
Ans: 12:13
